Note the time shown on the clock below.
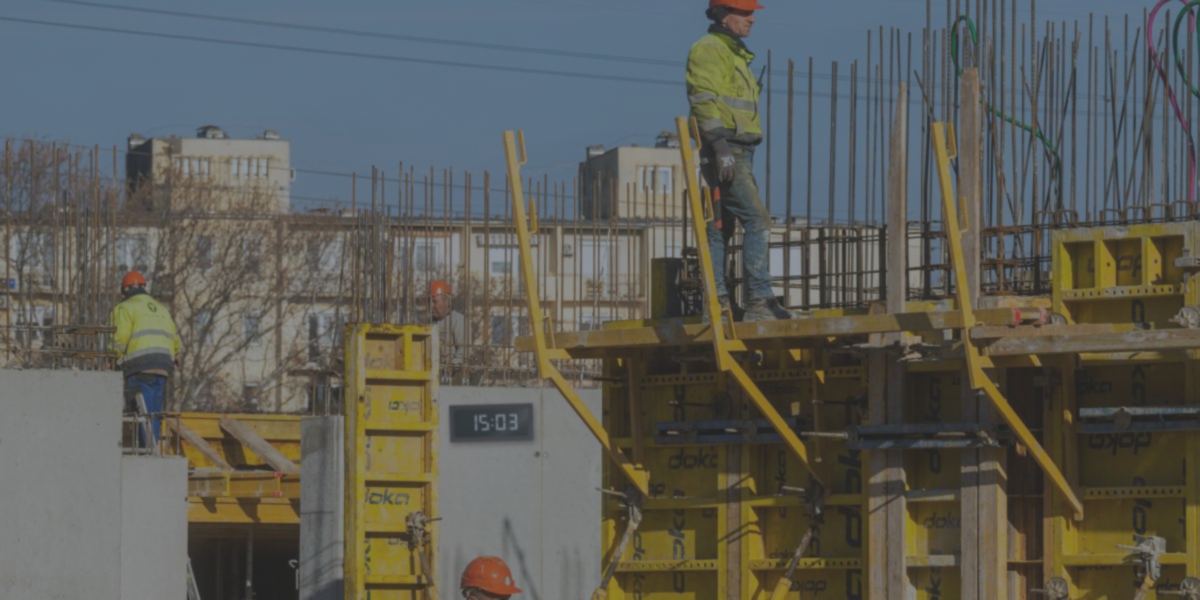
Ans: 15:03
